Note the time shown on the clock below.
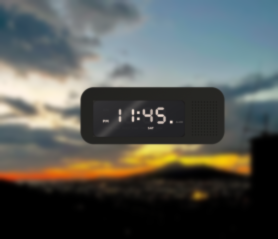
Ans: 11:45
